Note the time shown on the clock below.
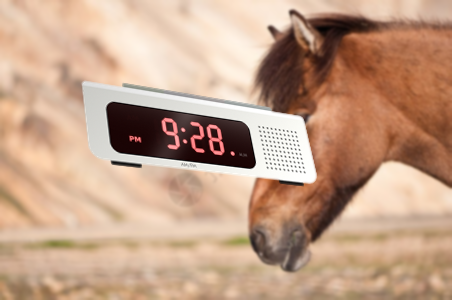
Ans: 9:28
